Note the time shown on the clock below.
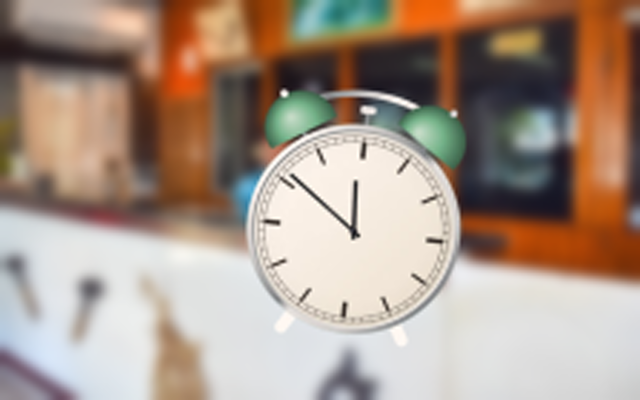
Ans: 11:51
